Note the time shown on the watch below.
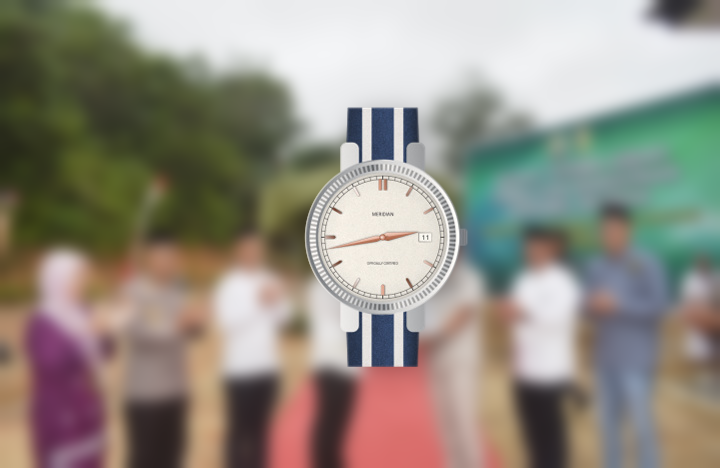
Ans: 2:43
